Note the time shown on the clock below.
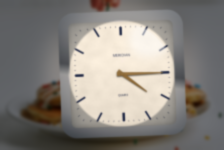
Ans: 4:15
